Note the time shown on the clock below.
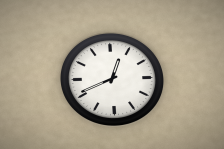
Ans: 12:41
